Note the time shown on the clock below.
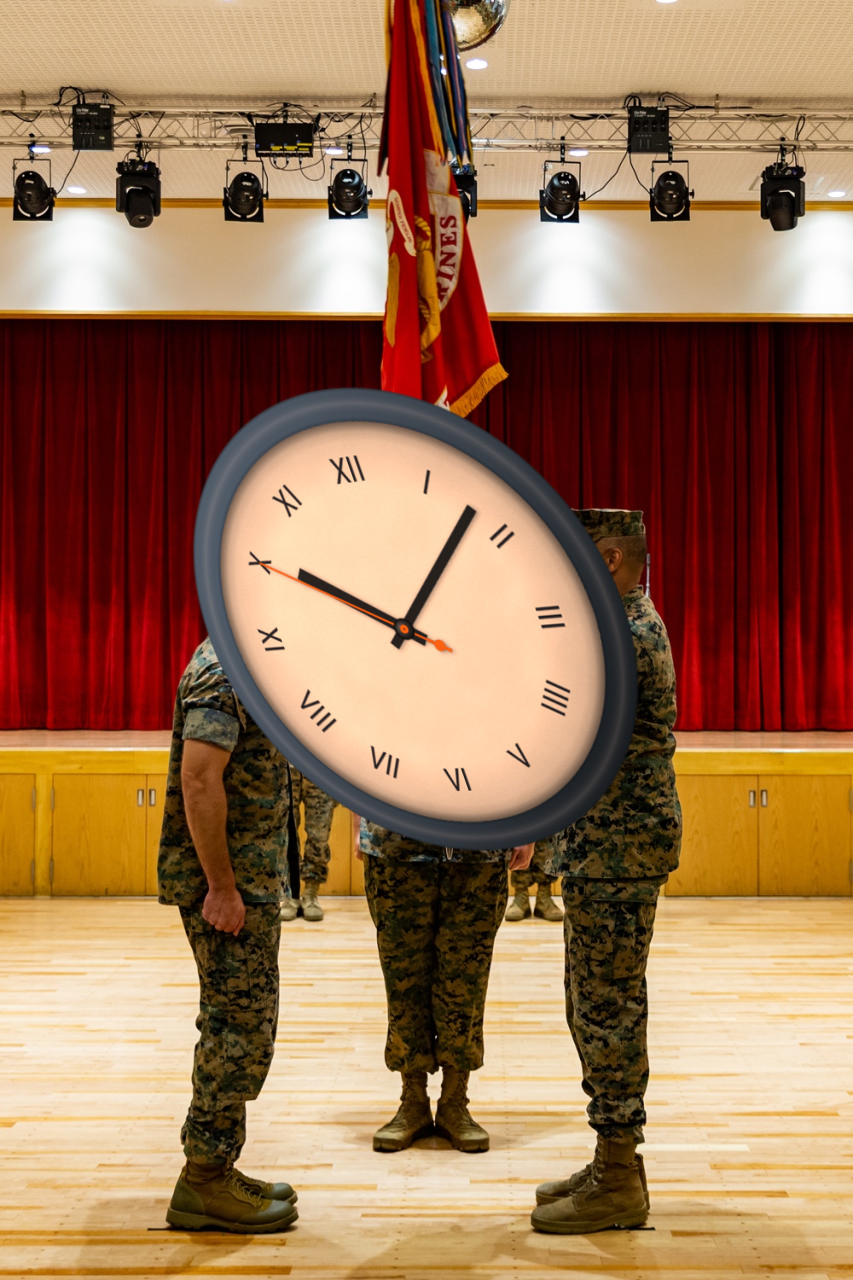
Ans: 10:07:50
